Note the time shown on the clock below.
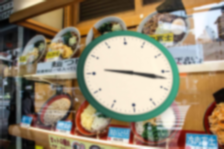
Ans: 9:17
